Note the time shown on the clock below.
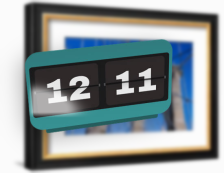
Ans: 12:11
